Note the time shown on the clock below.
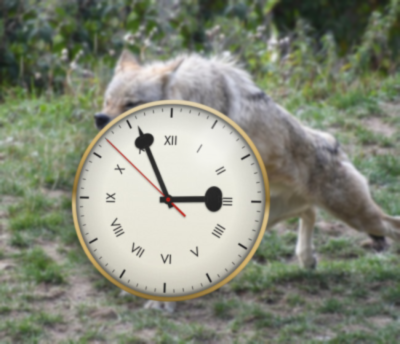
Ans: 2:55:52
